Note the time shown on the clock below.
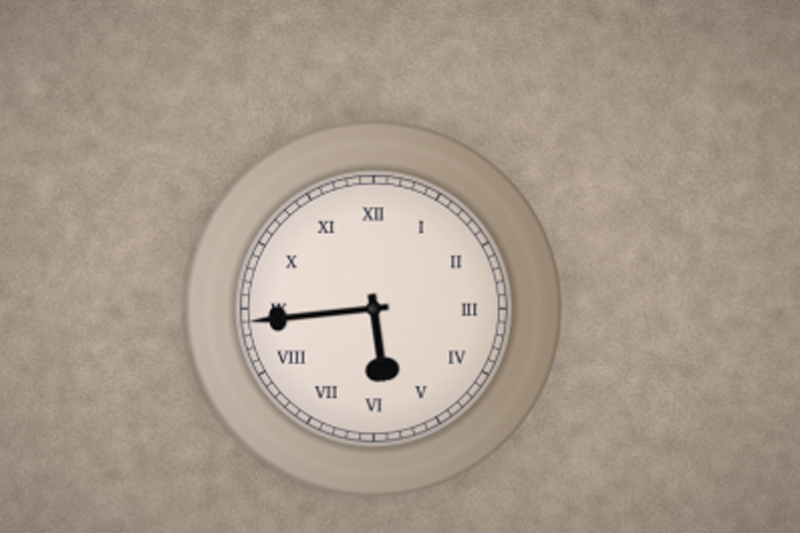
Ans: 5:44
